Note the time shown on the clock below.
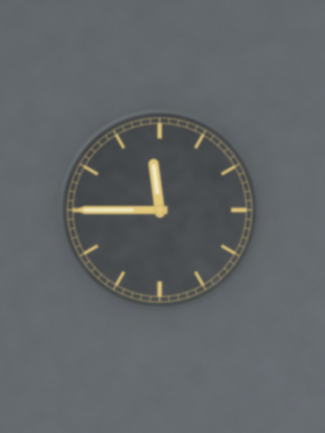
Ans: 11:45
